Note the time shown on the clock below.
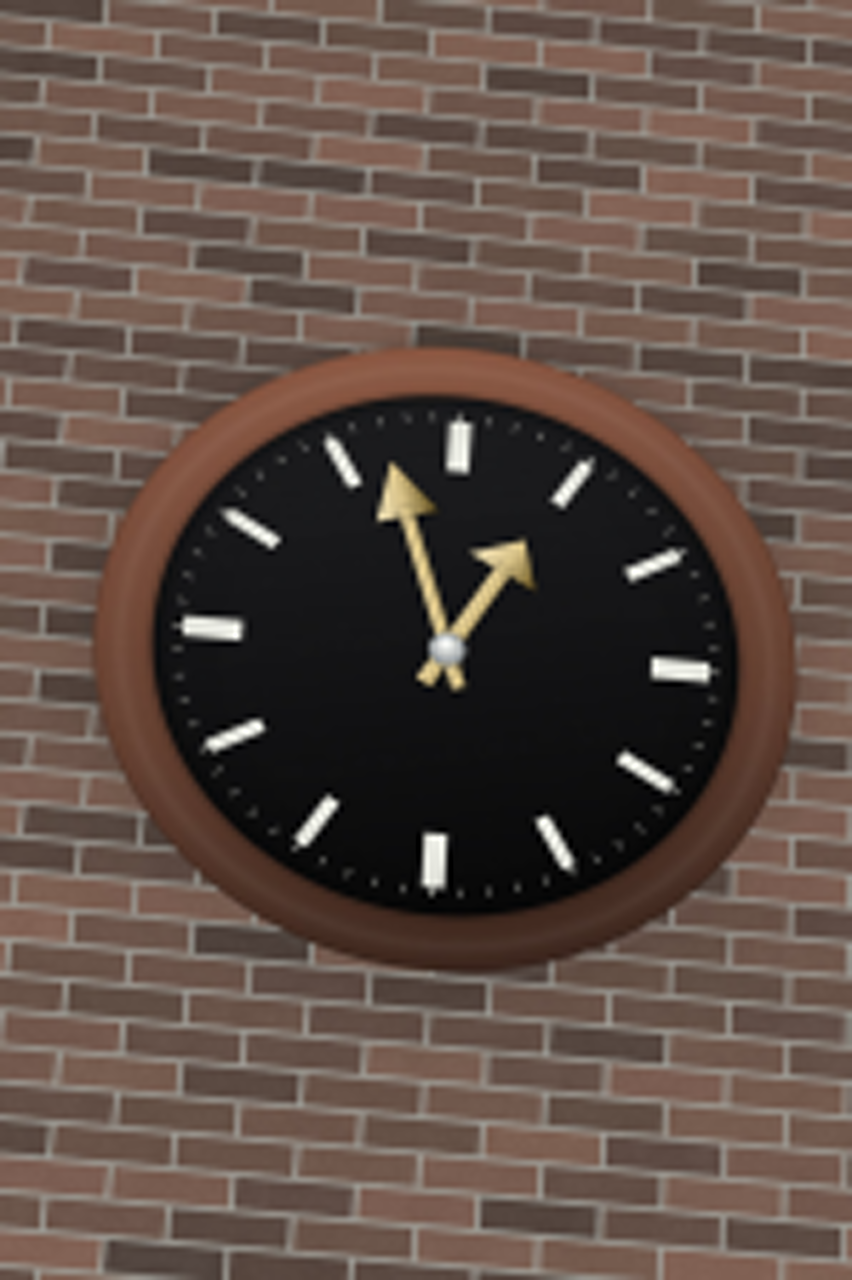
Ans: 12:57
